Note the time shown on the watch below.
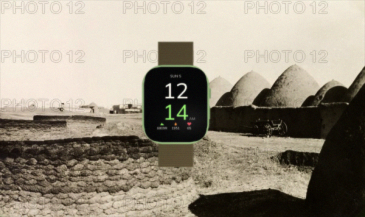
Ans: 12:14
